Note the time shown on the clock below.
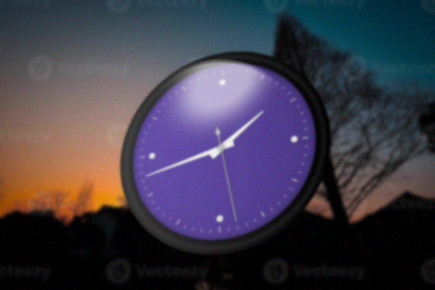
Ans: 1:42:28
